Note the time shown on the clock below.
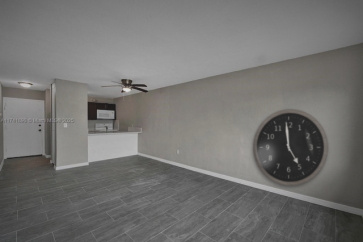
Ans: 4:59
